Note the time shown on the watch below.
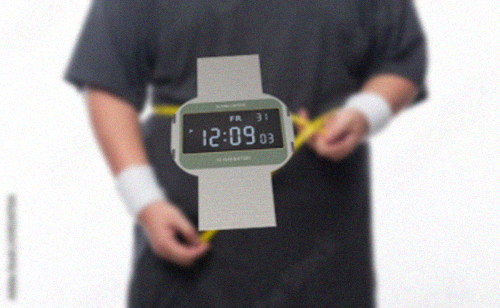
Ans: 12:09:03
